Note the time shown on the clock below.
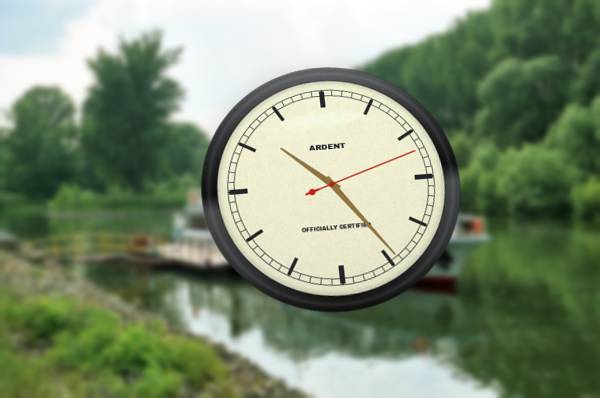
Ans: 10:24:12
